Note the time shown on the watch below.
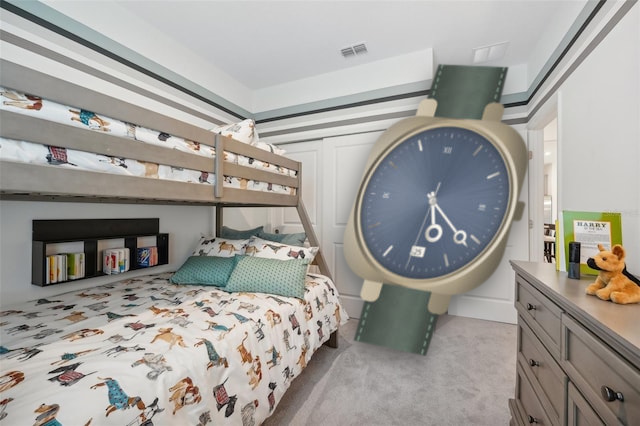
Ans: 5:21:31
